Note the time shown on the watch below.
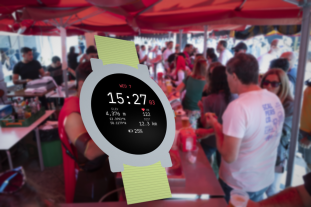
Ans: 15:27
